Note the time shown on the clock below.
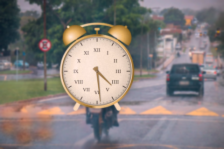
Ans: 4:29
